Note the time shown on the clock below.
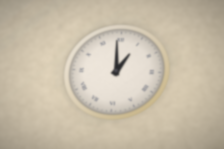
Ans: 12:59
